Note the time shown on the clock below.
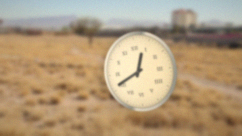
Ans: 12:41
